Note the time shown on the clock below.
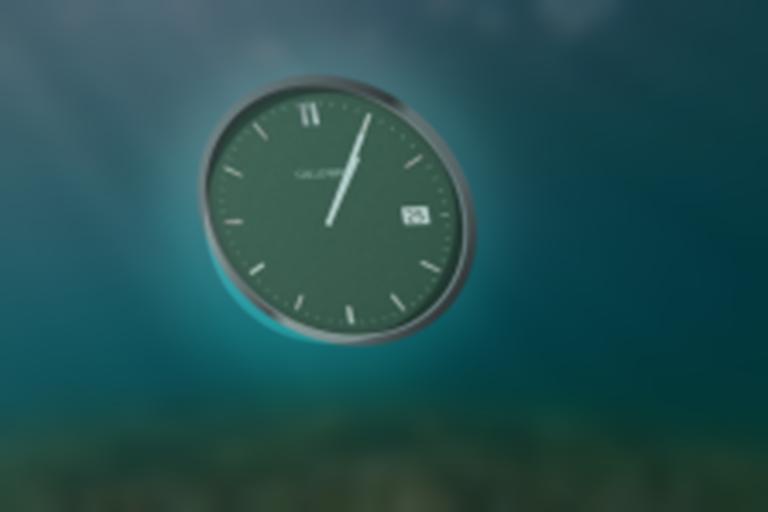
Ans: 1:05
